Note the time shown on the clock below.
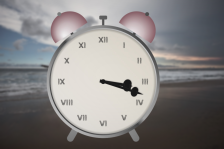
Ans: 3:18
